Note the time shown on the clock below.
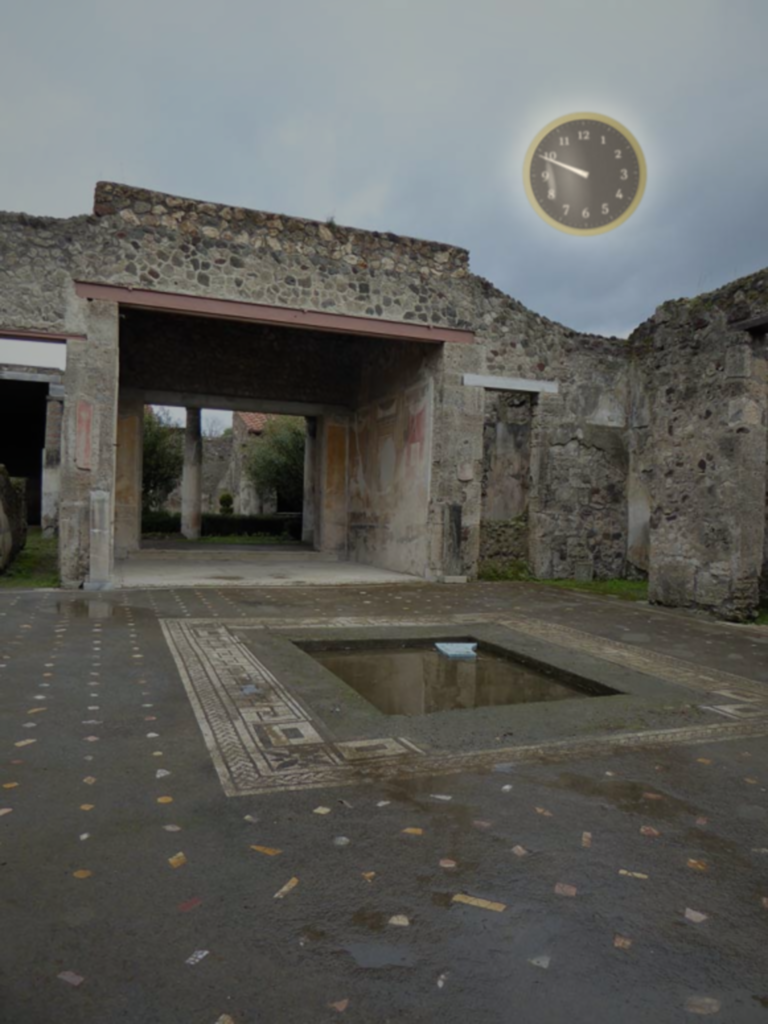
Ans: 9:49
